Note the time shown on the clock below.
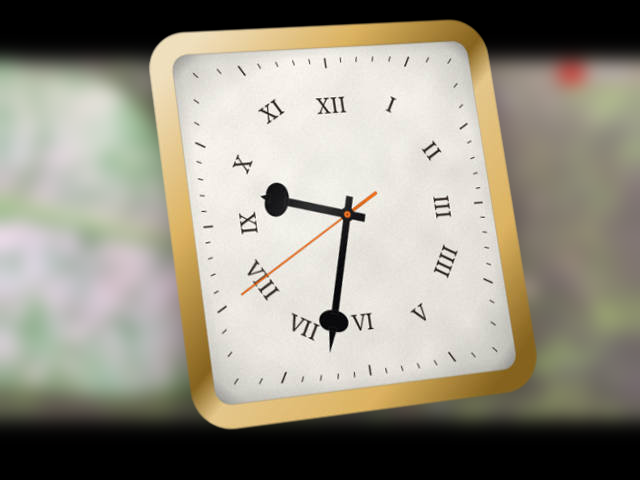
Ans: 9:32:40
